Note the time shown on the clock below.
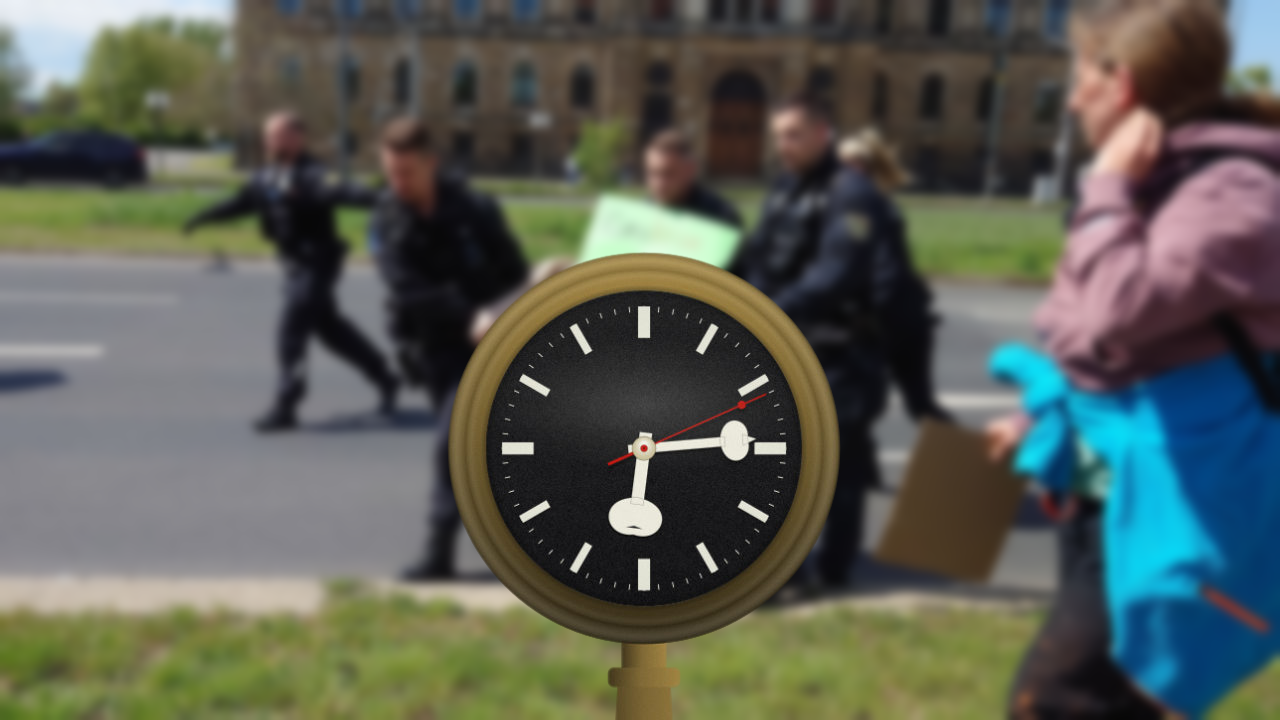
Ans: 6:14:11
